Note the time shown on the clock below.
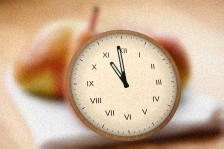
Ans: 10:59
